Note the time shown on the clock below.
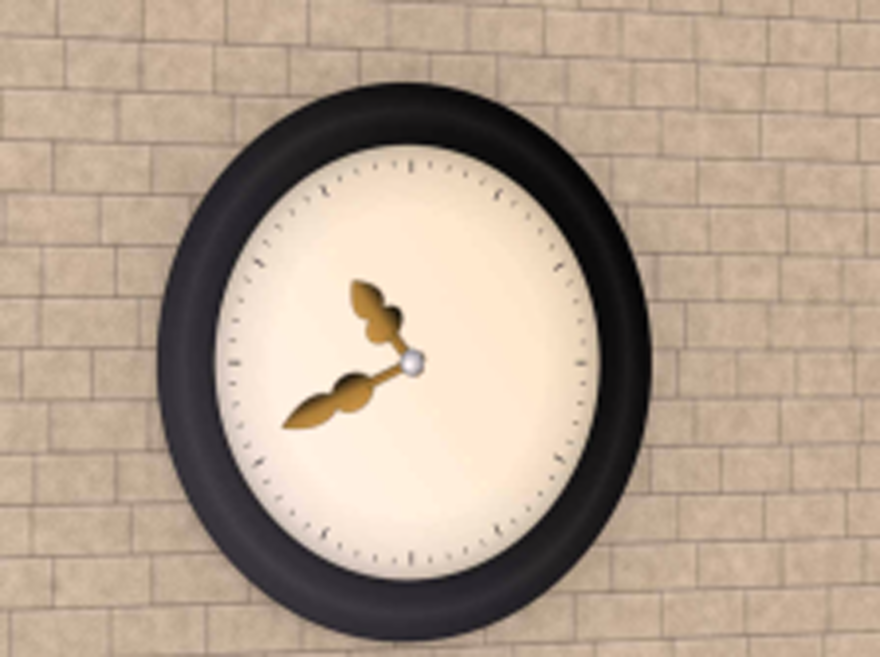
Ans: 10:41
